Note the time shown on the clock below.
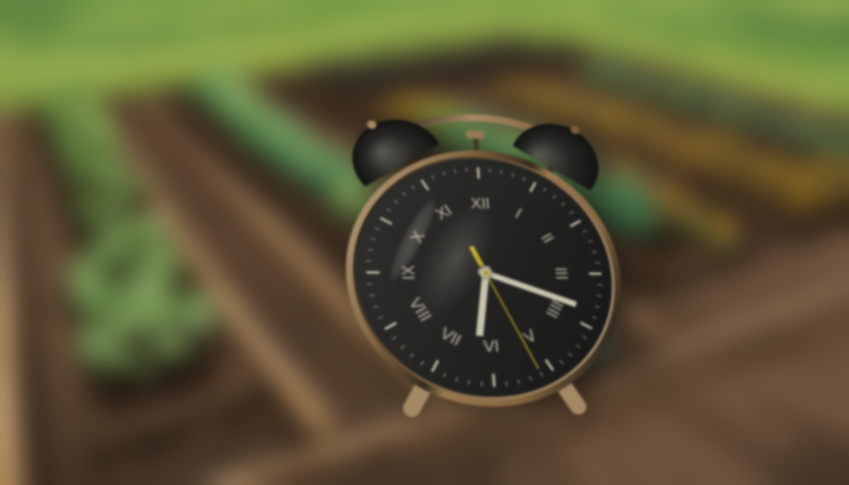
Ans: 6:18:26
